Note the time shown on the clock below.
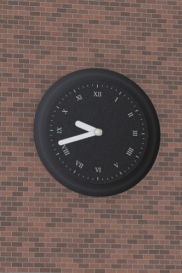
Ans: 9:42
